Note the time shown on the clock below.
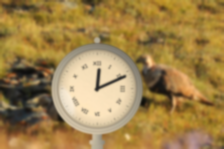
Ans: 12:11
